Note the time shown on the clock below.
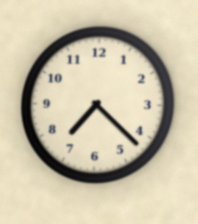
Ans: 7:22
